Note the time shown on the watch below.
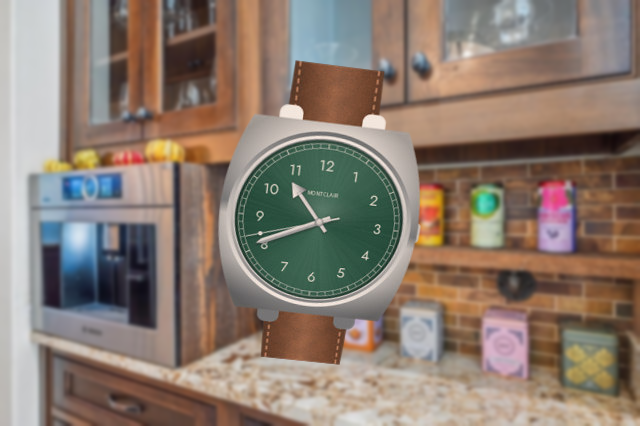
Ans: 10:40:42
